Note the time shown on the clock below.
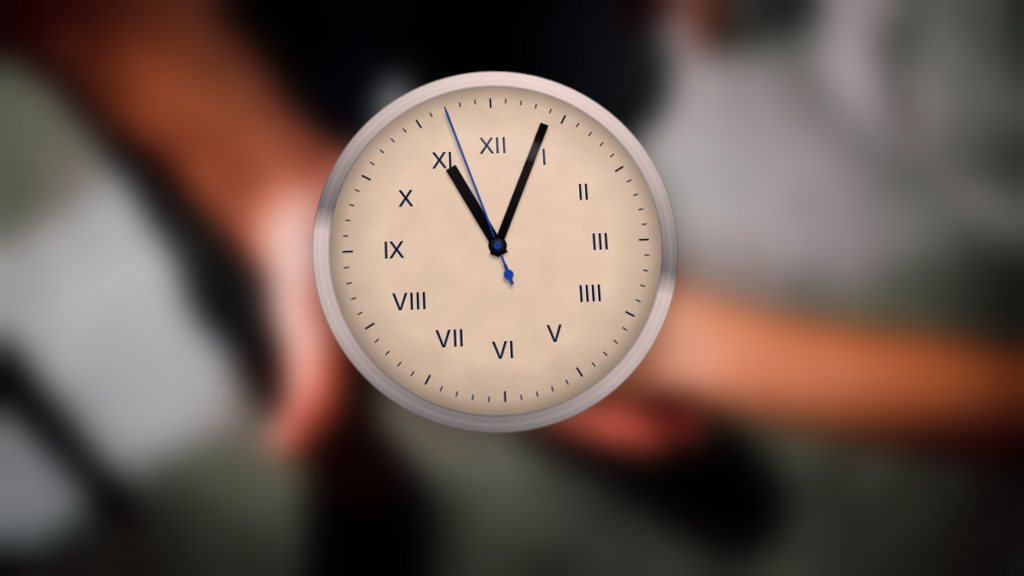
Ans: 11:03:57
